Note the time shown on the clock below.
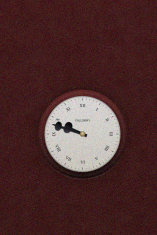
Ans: 9:48
